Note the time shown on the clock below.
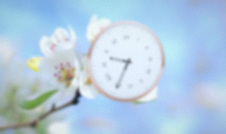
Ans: 9:35
